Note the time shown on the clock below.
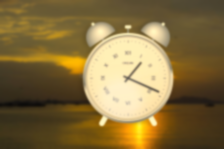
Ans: 1:19
